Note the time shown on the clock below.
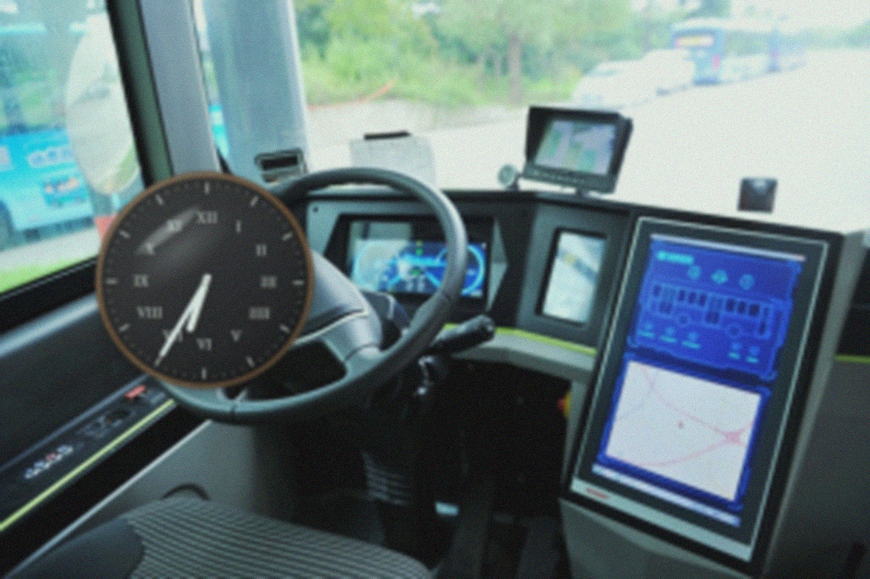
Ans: 6:35
